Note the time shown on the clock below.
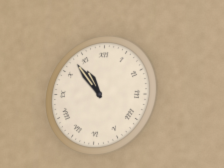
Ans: 10:53
